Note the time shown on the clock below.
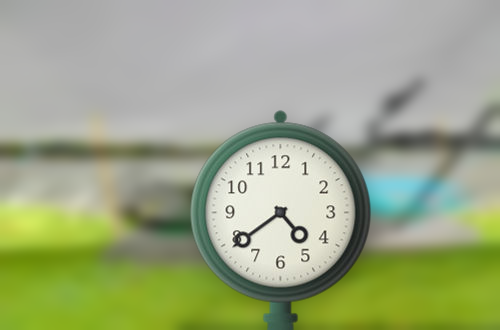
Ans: 4:39
